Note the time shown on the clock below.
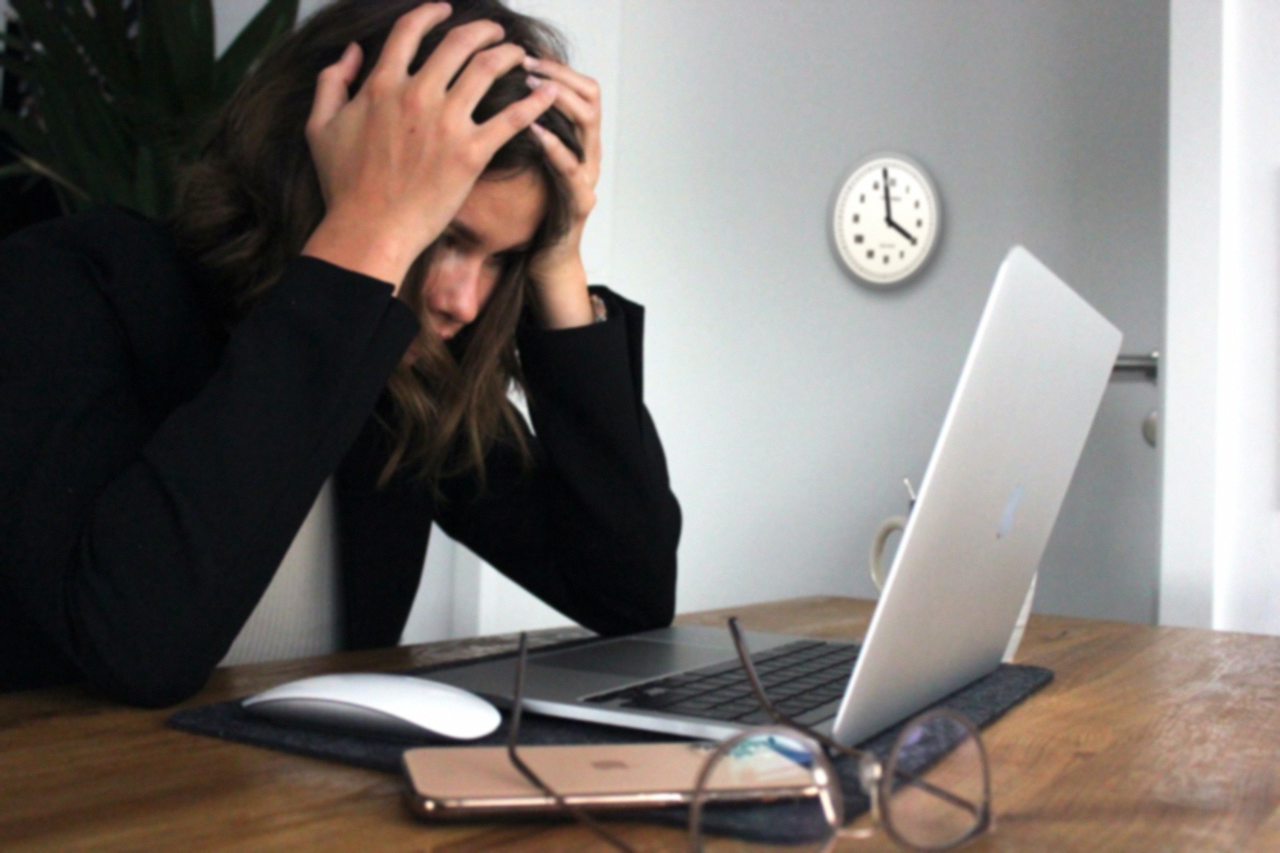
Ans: 3:58
